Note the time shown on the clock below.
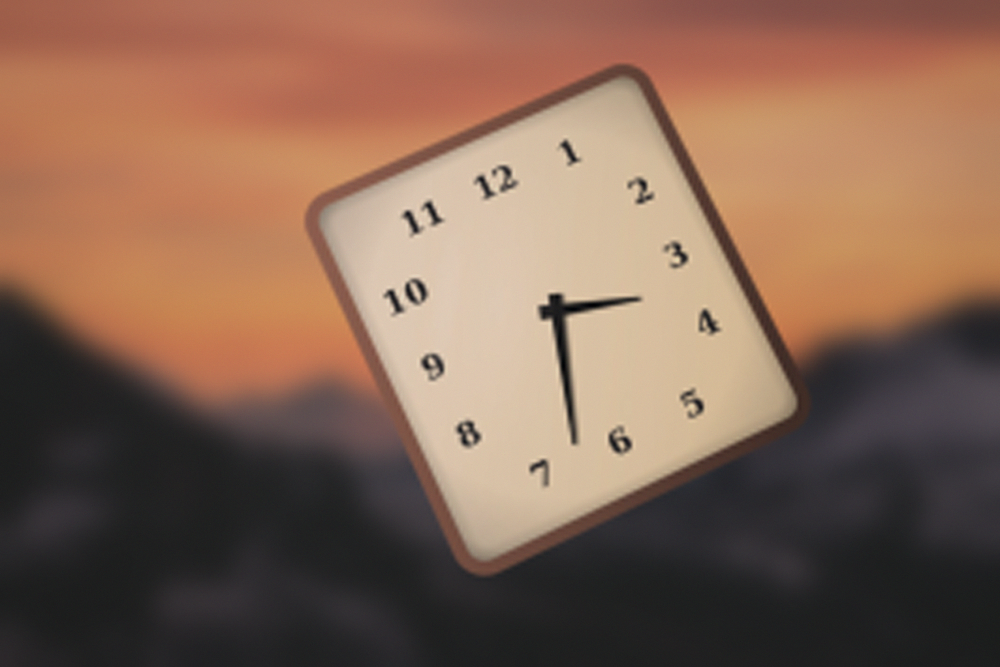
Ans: 3:33
